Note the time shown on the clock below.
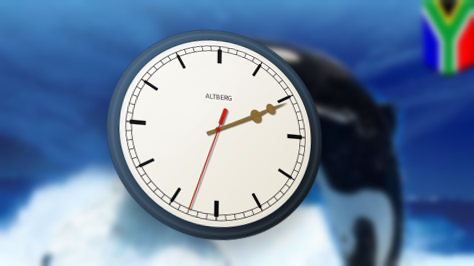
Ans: 2:10:33
